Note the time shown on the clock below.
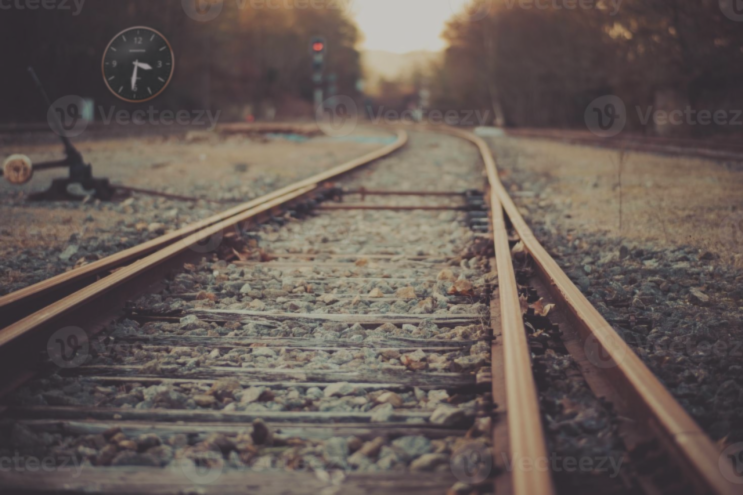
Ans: 3:31
